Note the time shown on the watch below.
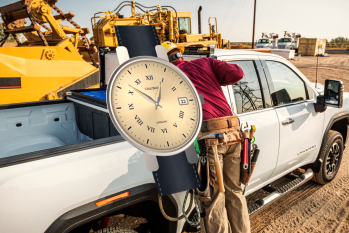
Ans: 12:52
